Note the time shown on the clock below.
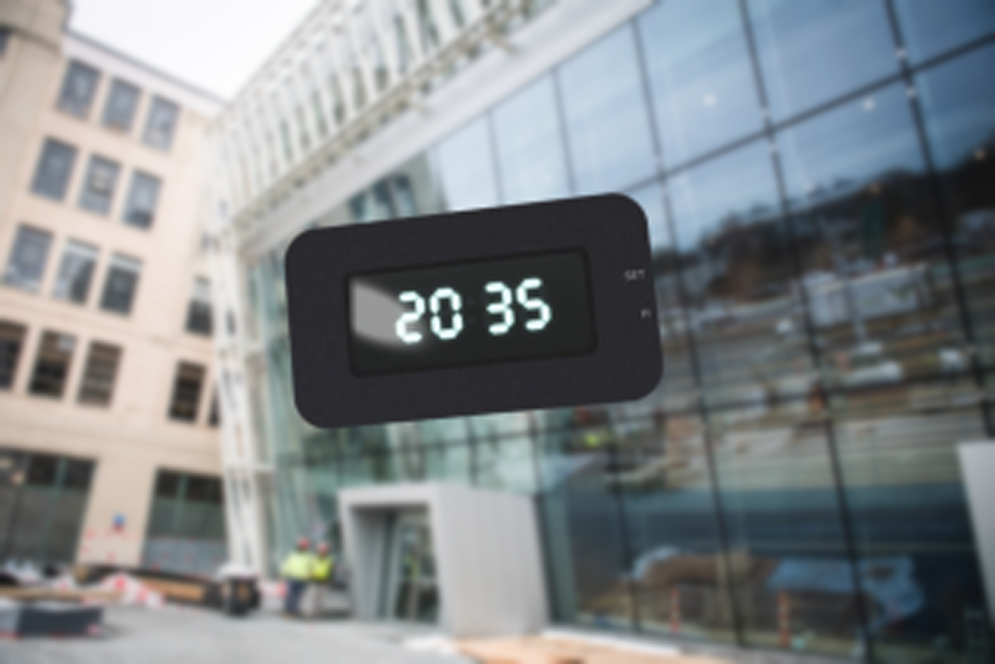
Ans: 20:35
